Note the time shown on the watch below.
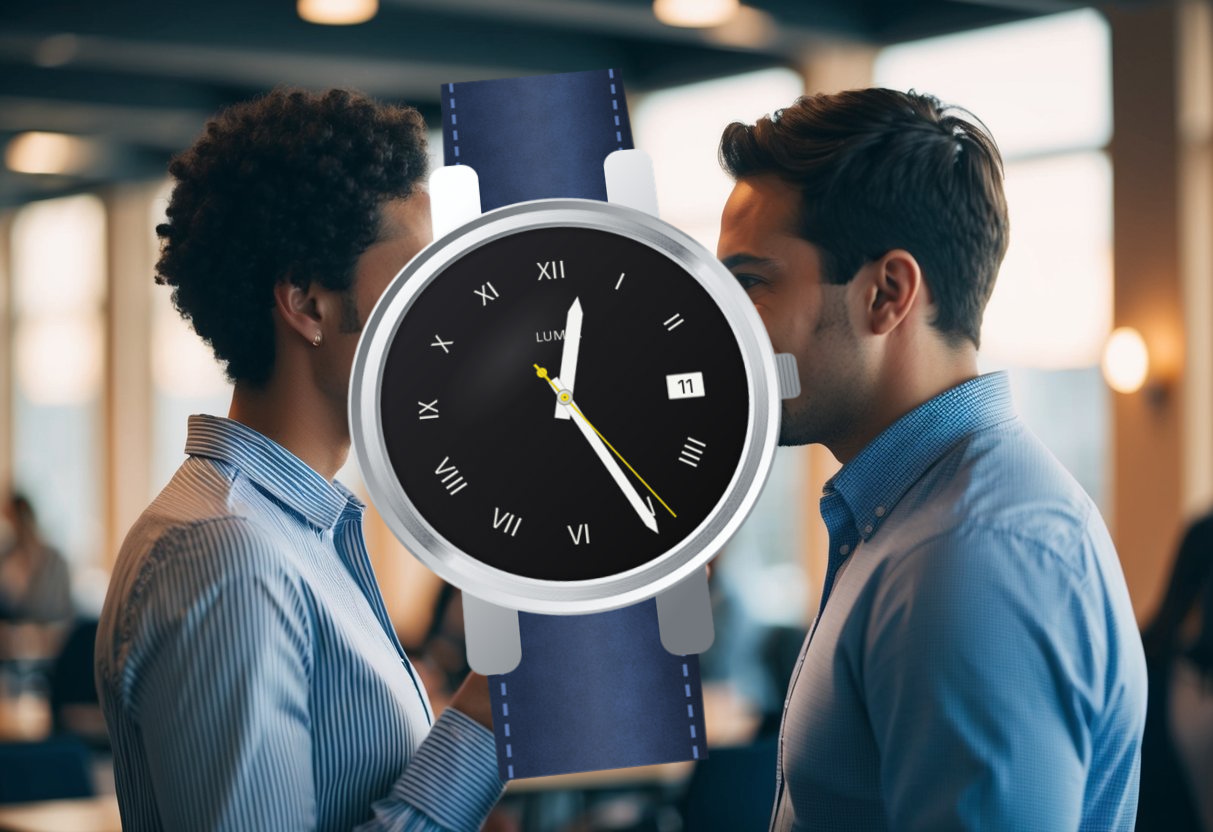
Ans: 12:25:24
